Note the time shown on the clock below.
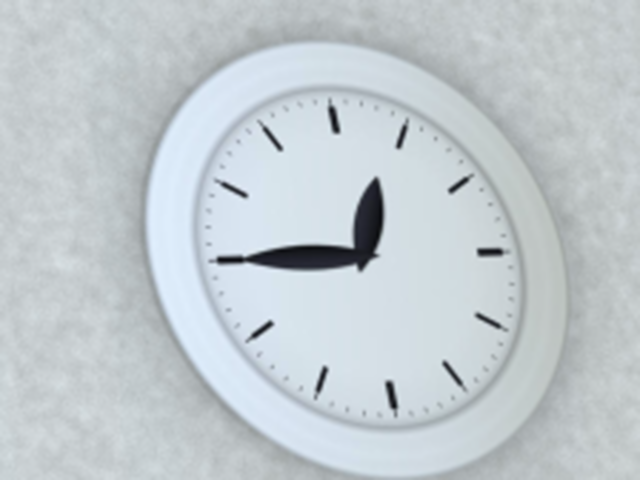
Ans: 12:45
